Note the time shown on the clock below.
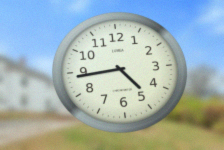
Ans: 4:44
